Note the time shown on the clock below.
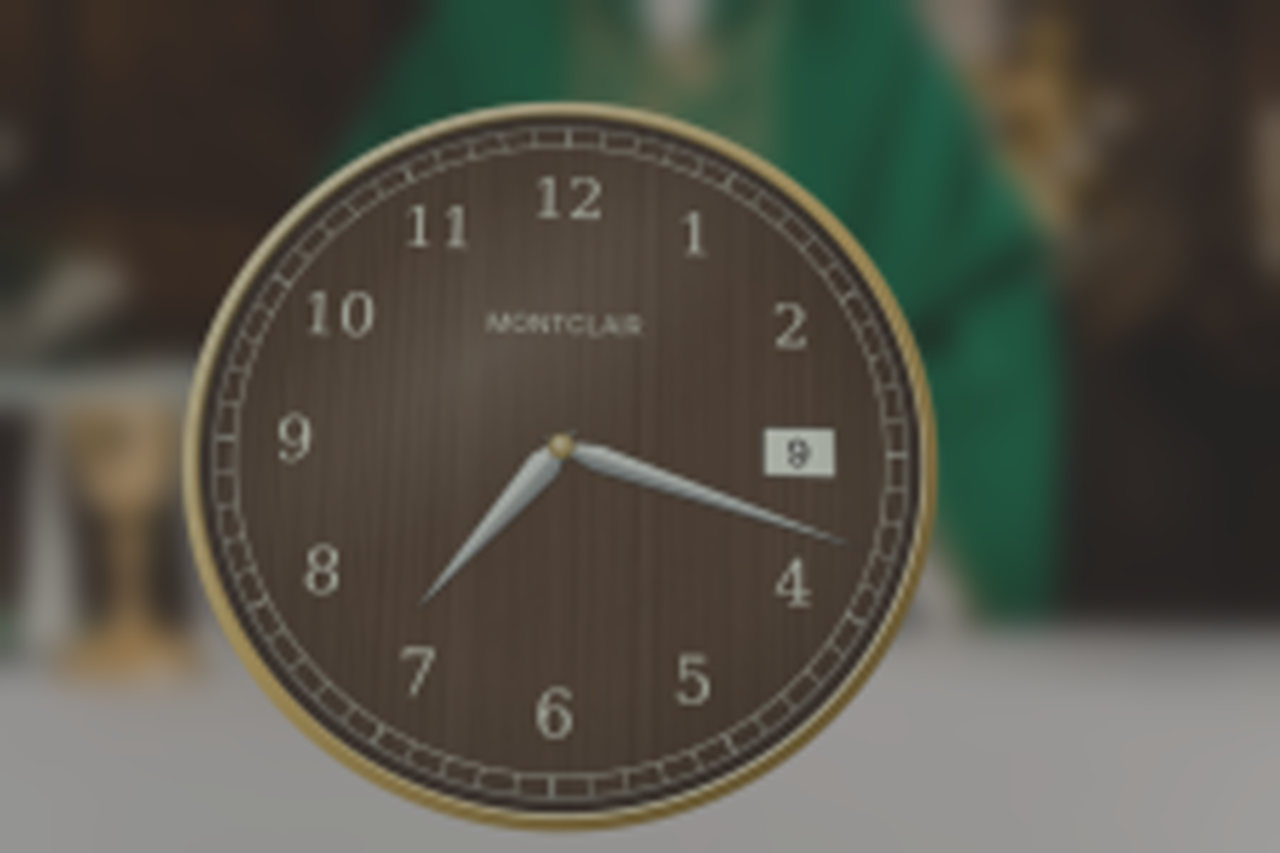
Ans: 7:18
